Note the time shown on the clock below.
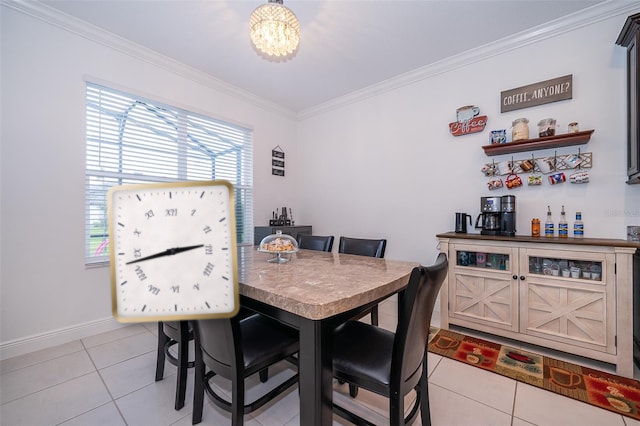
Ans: 2:43
